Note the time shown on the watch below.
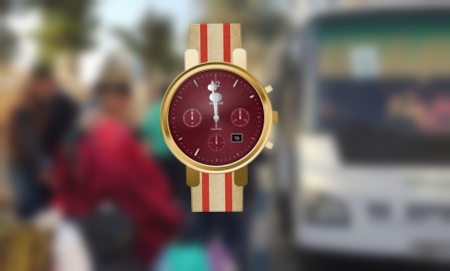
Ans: 11:59
